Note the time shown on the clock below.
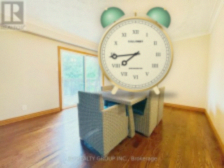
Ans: 7:44
